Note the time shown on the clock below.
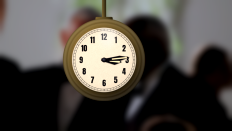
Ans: 3:14
